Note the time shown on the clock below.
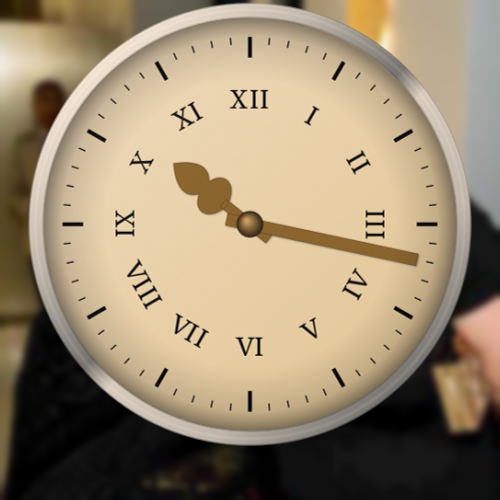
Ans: 10:17
